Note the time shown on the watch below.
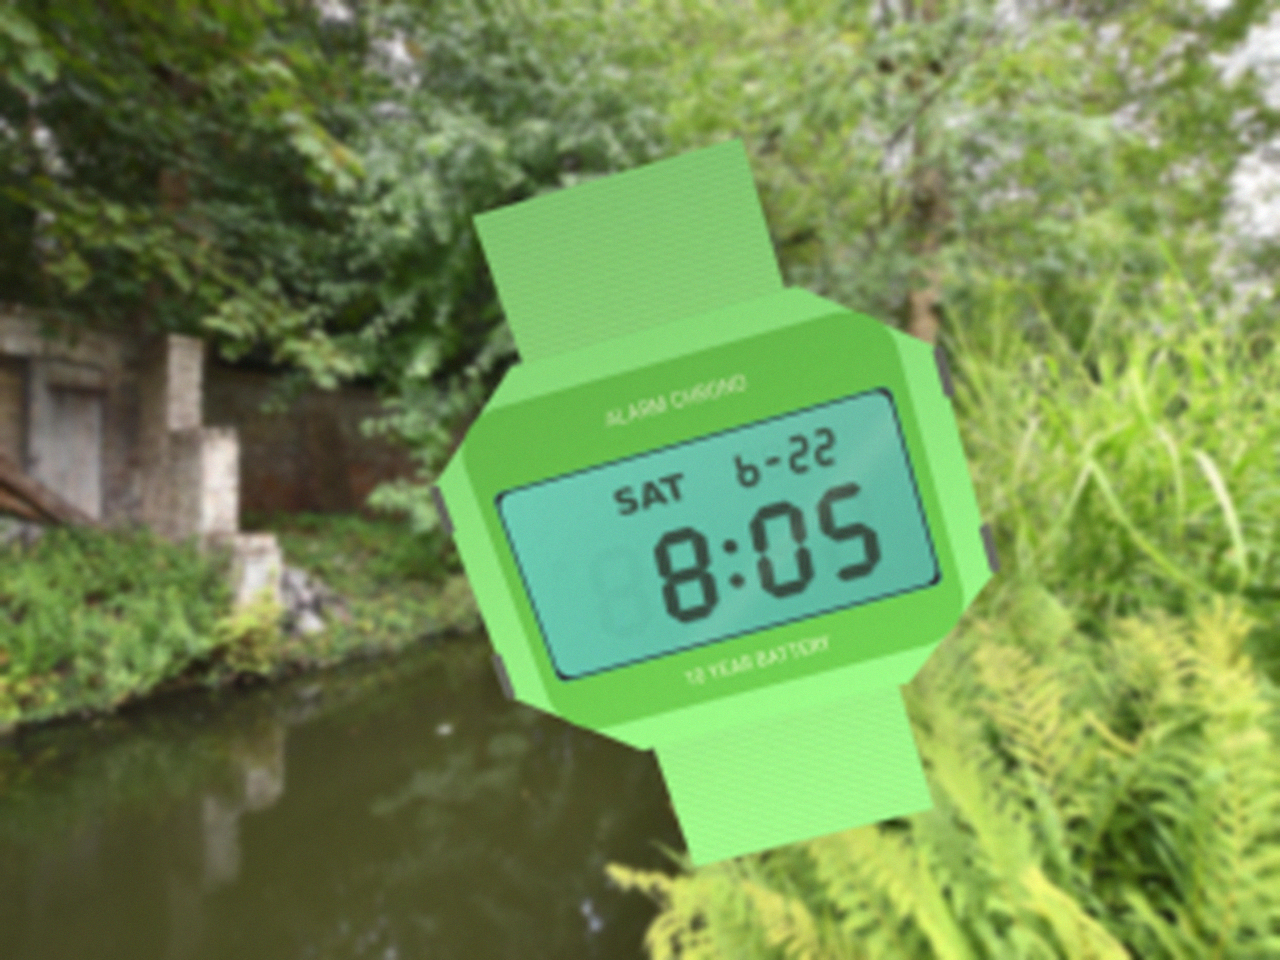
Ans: 8:05
